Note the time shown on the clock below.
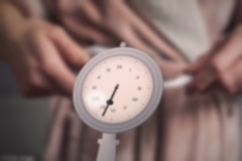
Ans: 6:33
